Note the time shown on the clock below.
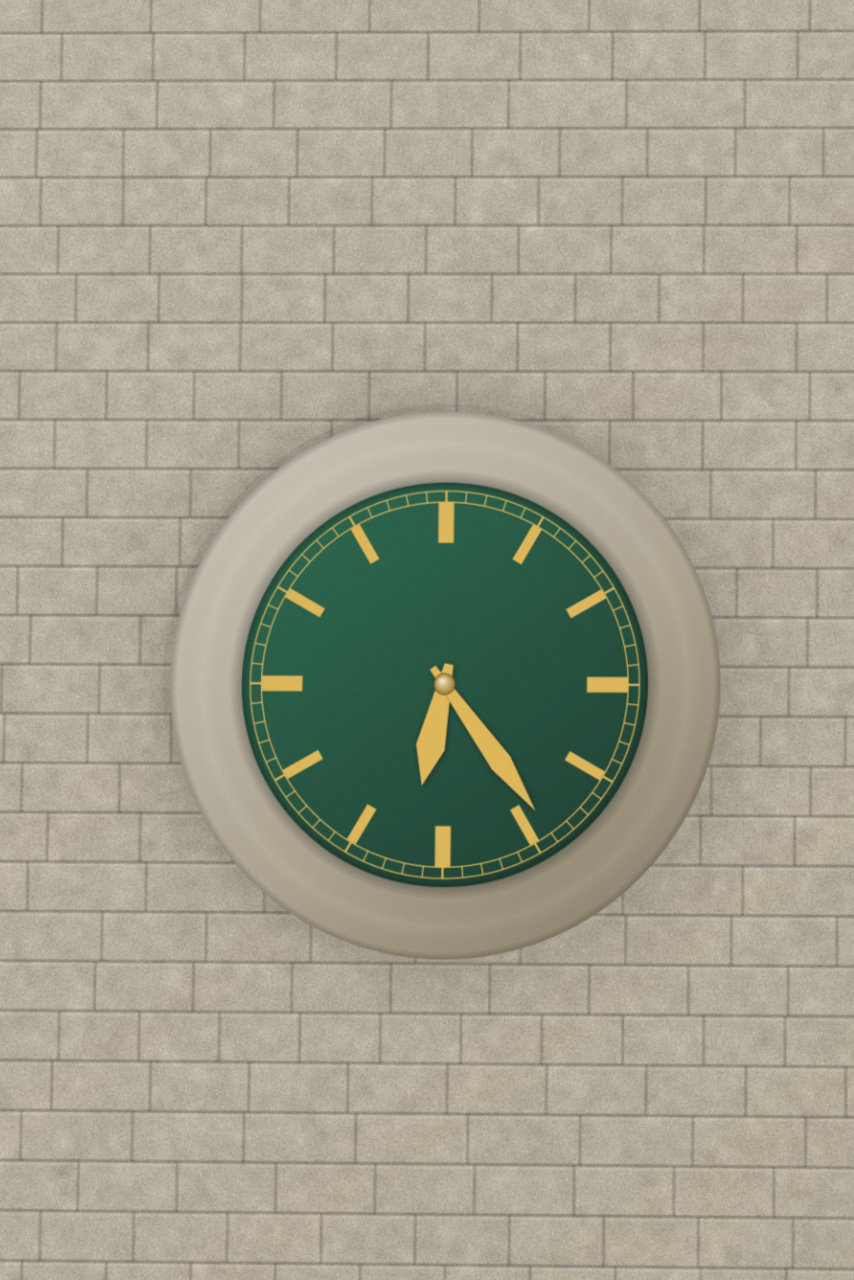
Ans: 6:24
